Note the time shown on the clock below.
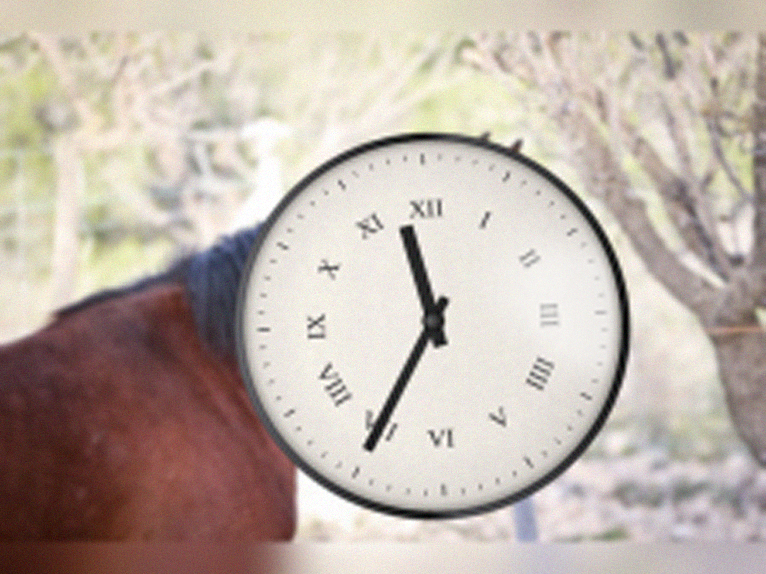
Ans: 11:35
